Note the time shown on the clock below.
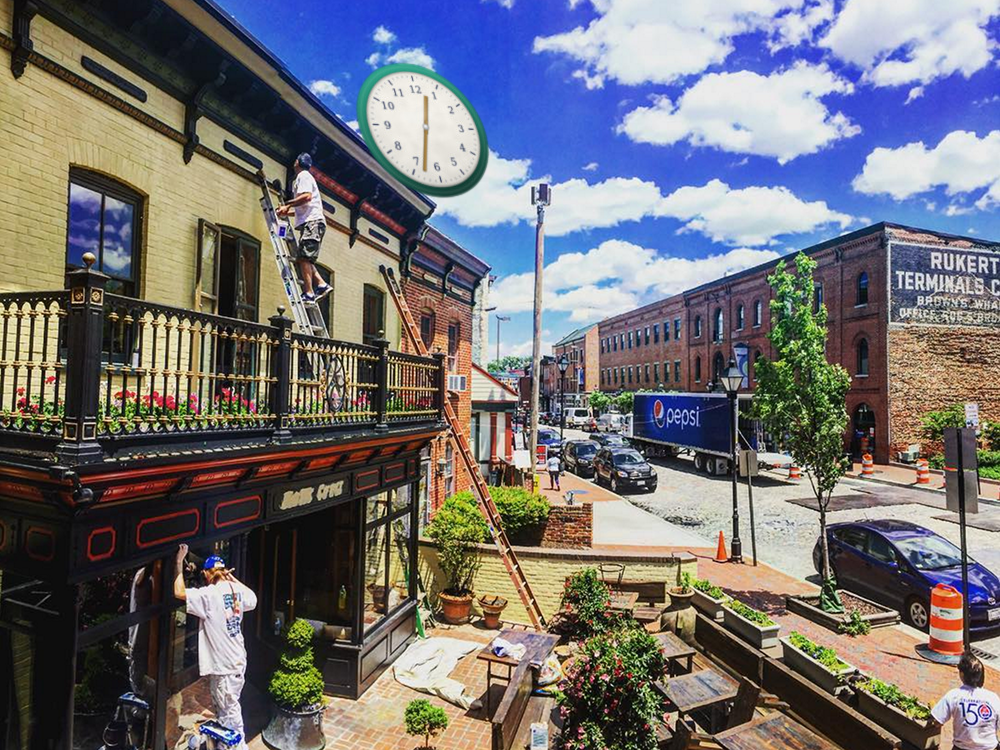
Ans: 12:33
